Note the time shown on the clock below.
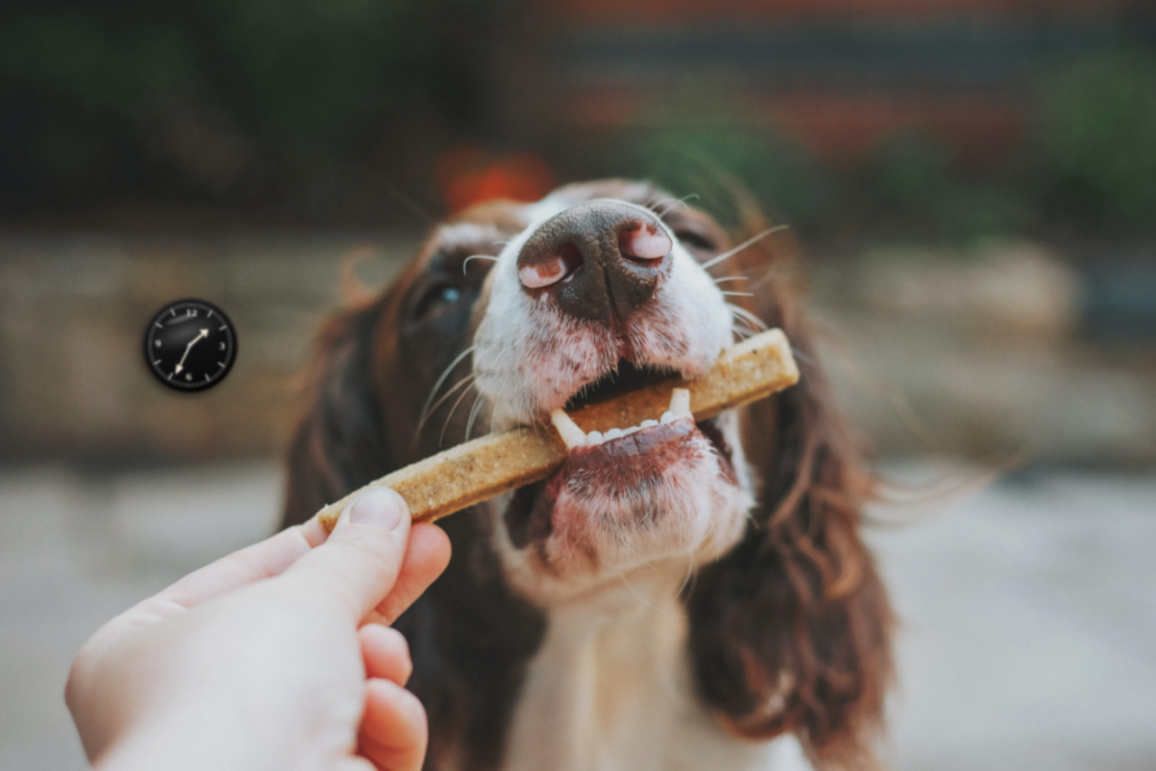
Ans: 1:34
